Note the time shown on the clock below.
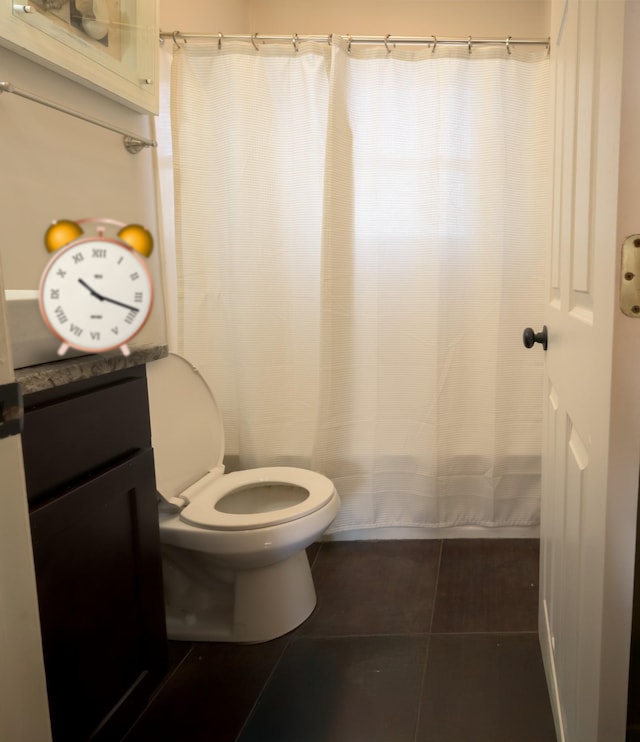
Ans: 10:18
